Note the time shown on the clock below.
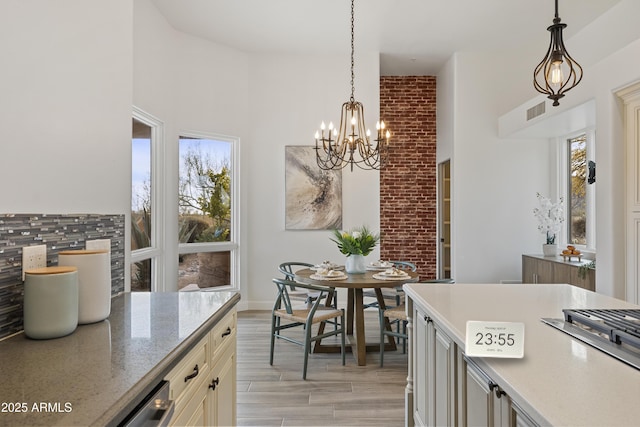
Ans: 23:55
